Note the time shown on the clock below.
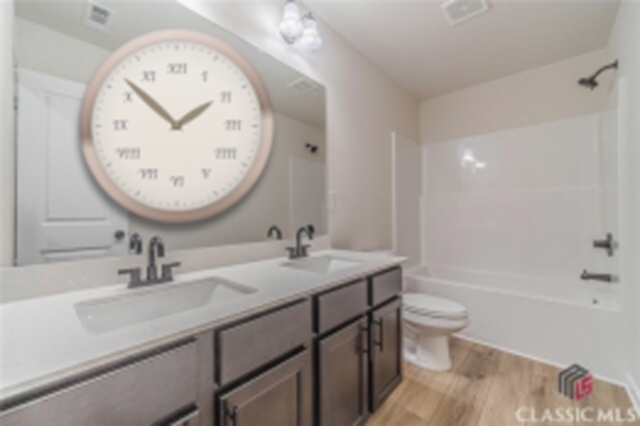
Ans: 1:52
